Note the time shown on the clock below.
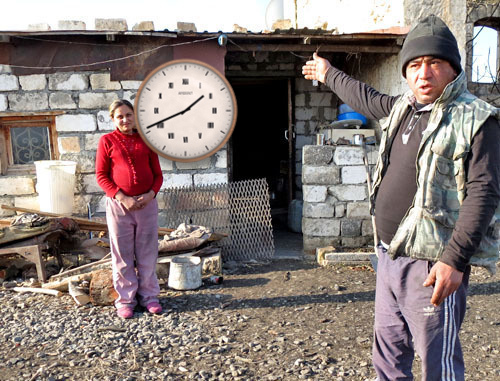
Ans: 1:41
